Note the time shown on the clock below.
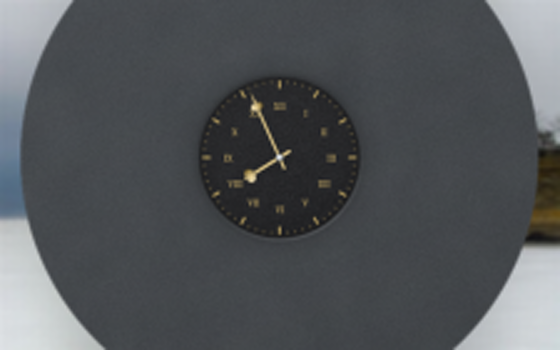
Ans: 7:56
